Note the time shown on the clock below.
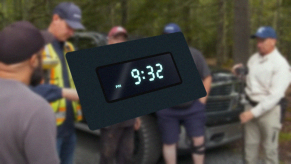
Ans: 9:32
